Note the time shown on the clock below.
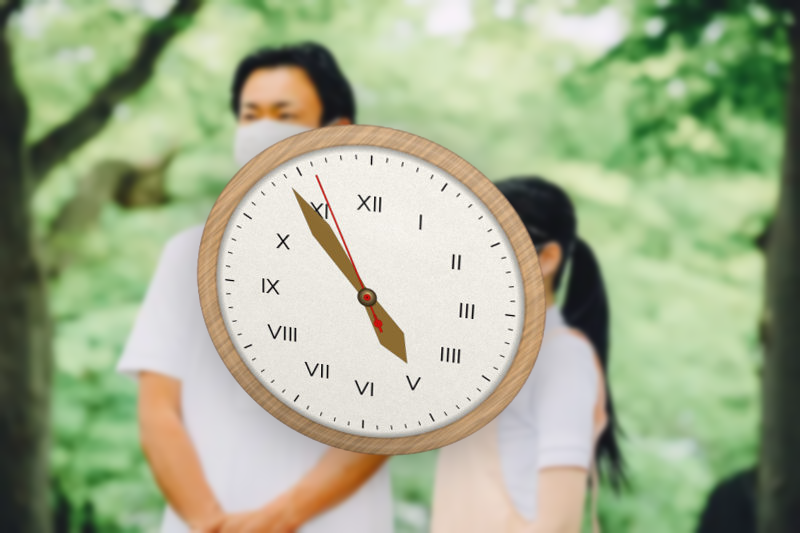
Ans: 4:53:56
